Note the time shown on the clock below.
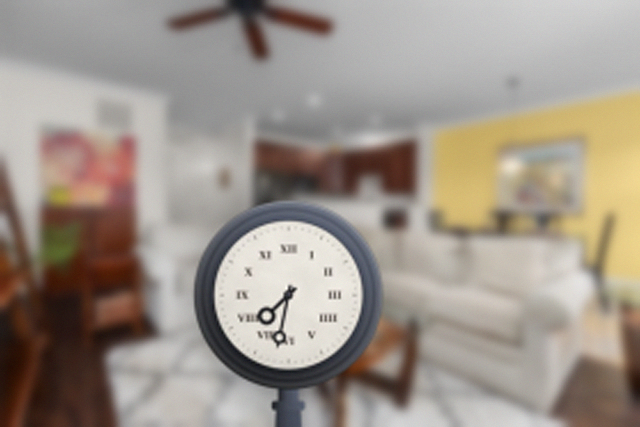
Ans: 7:32
